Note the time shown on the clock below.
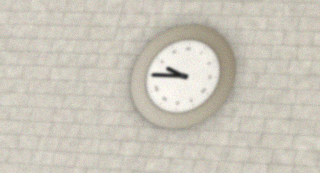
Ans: 9:45
